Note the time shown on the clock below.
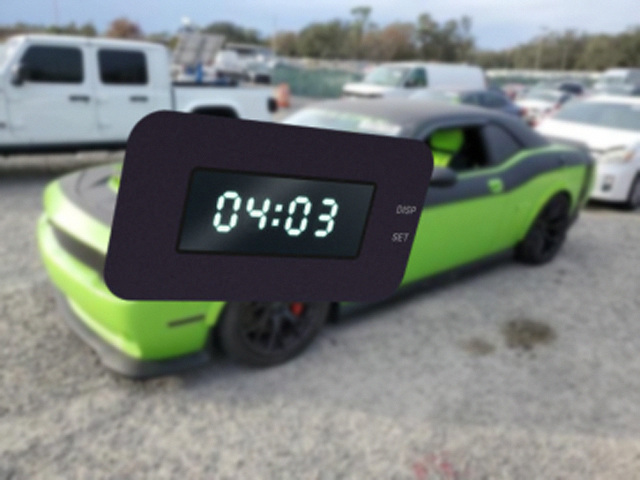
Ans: 4:03
